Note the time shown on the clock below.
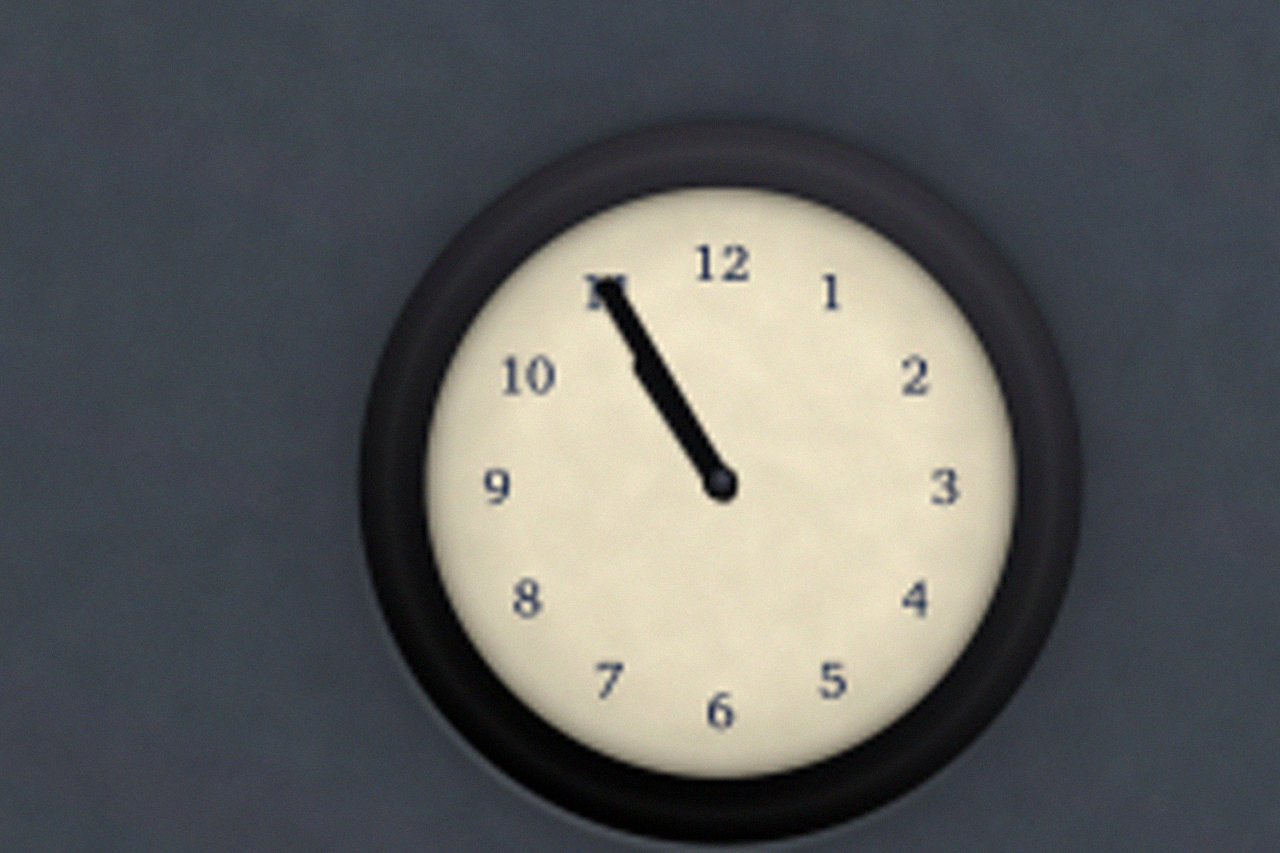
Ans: 10:55
